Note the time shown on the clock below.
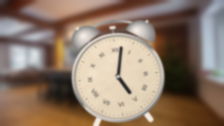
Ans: 5:02
